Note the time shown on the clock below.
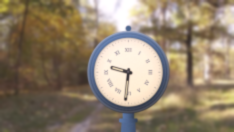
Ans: 9:31
